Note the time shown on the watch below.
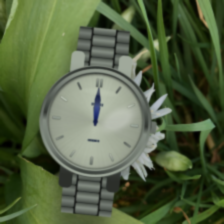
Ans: 12:00
